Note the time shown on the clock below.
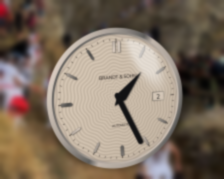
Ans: 1:26
